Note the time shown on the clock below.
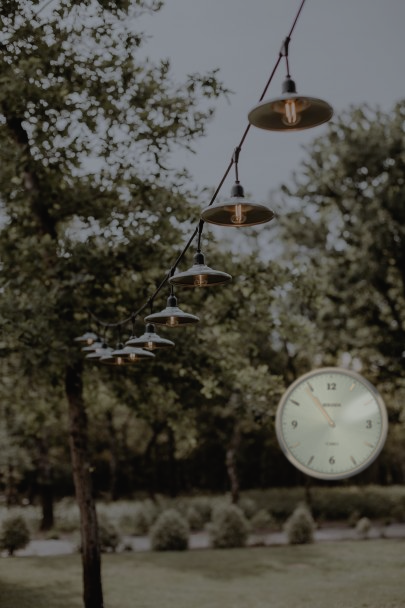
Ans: 10:54
